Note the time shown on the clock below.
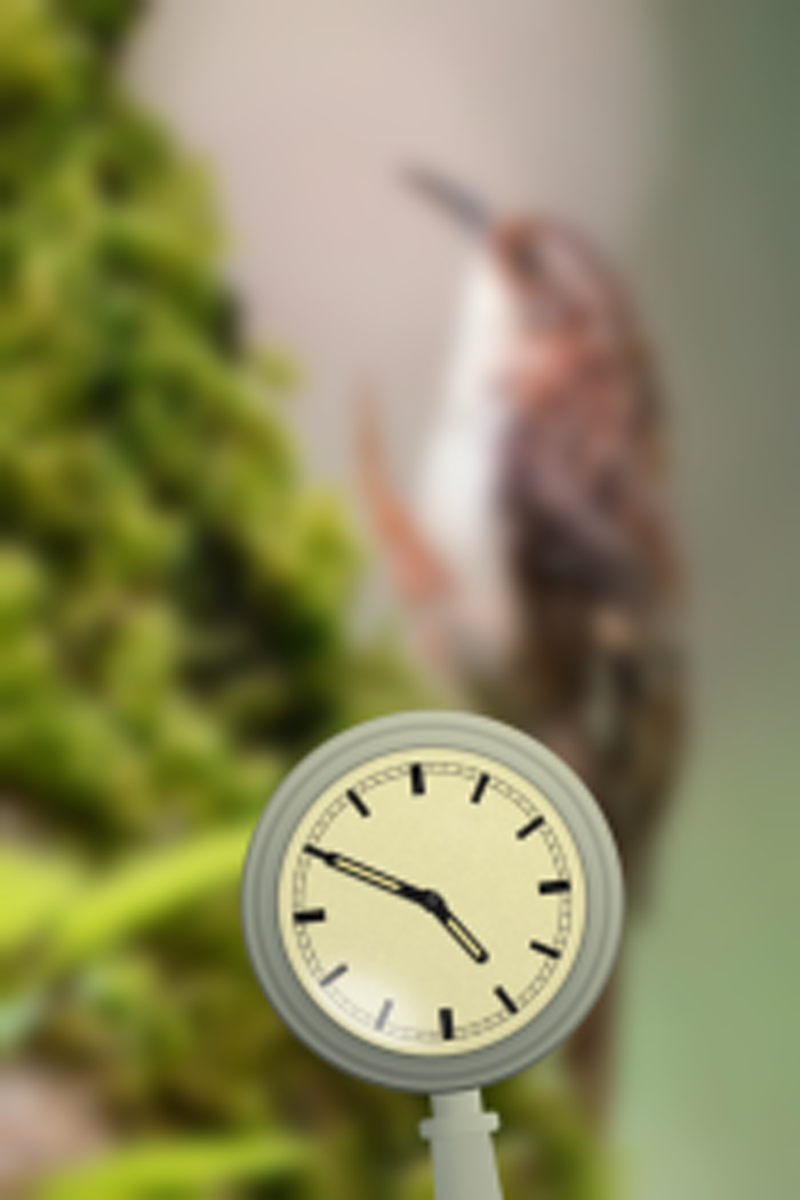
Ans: 4:50
